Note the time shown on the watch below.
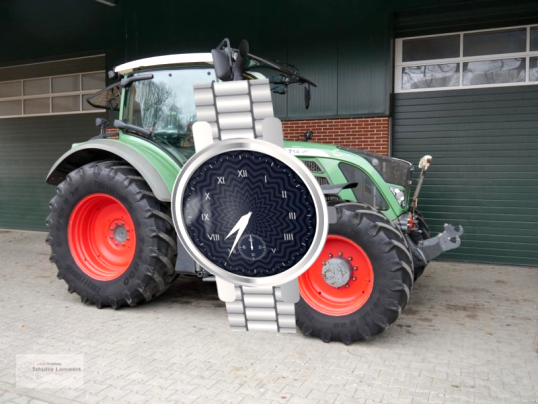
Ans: 7:35
